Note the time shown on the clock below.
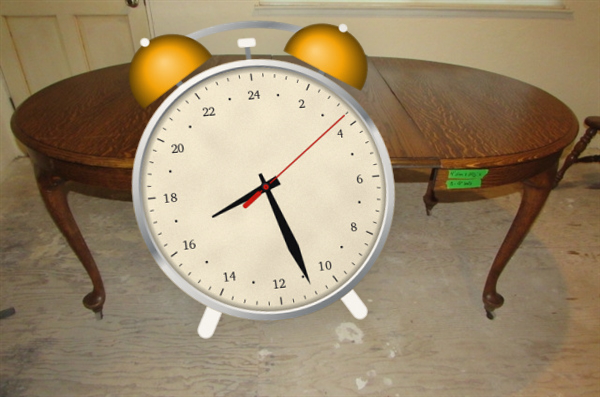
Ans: 16:27:09
